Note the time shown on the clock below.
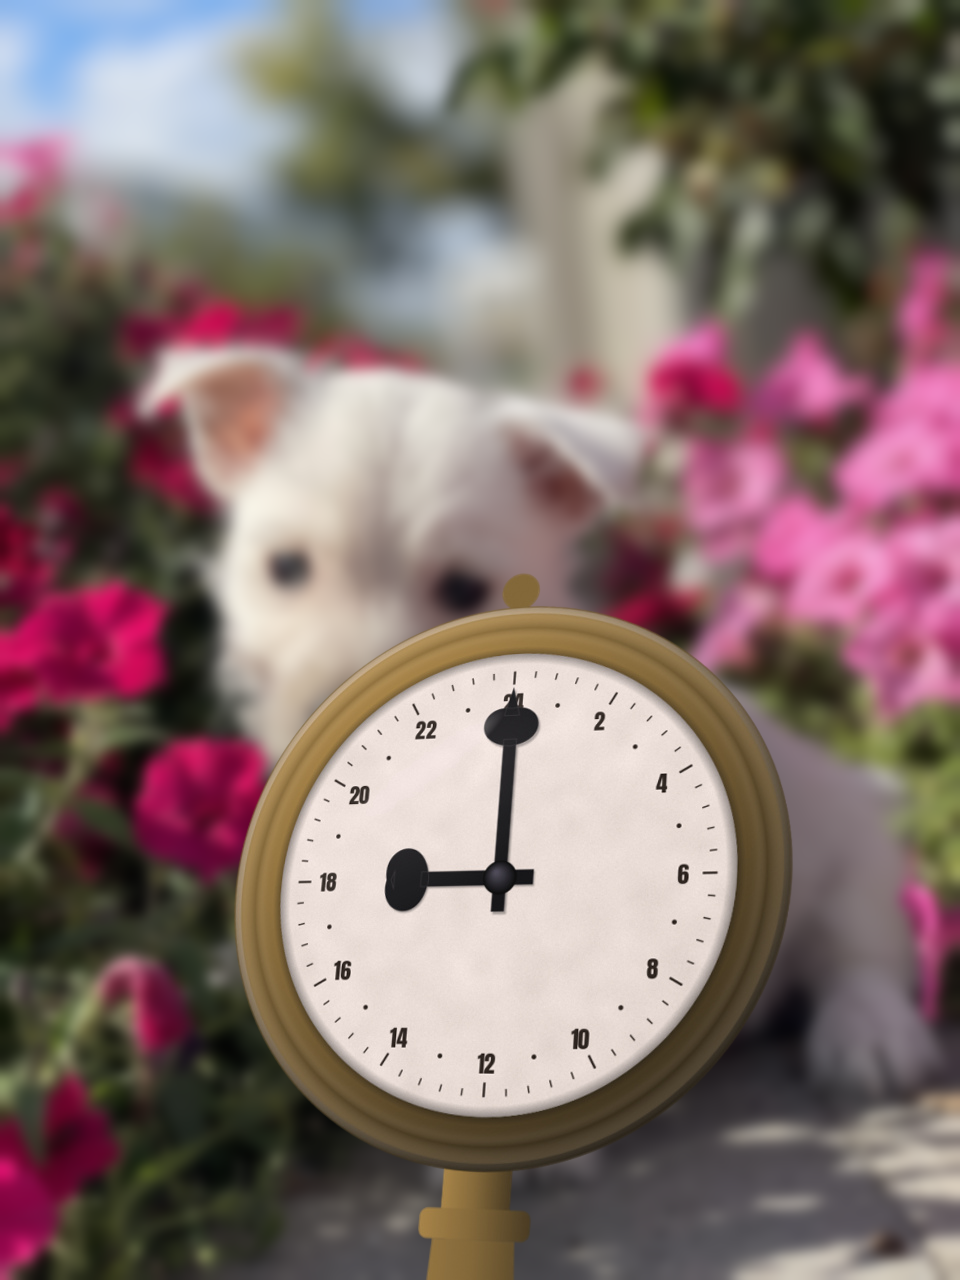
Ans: 18:00
